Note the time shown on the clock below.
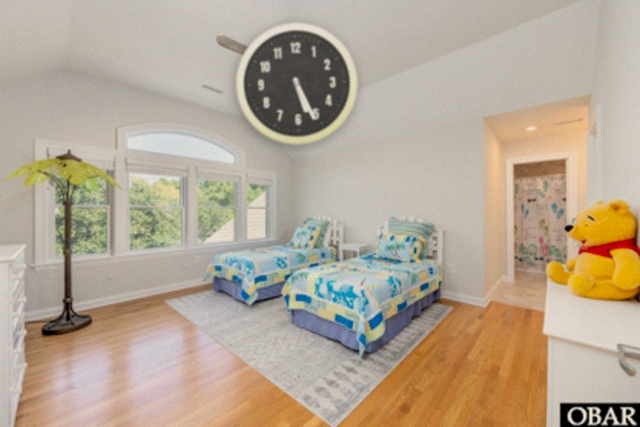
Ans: 5:26
